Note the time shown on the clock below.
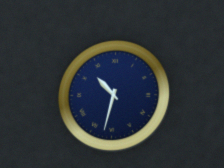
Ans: 10:32
